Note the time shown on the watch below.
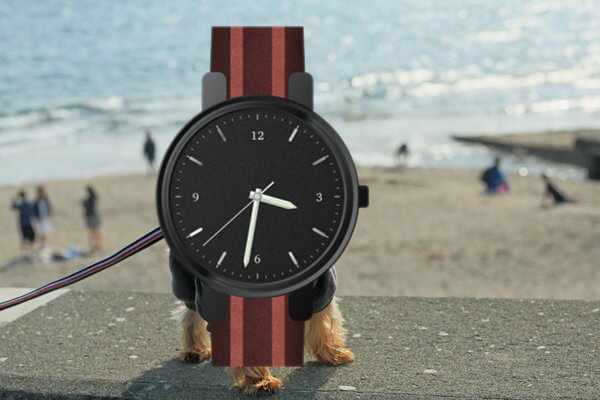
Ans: 3:31:38
